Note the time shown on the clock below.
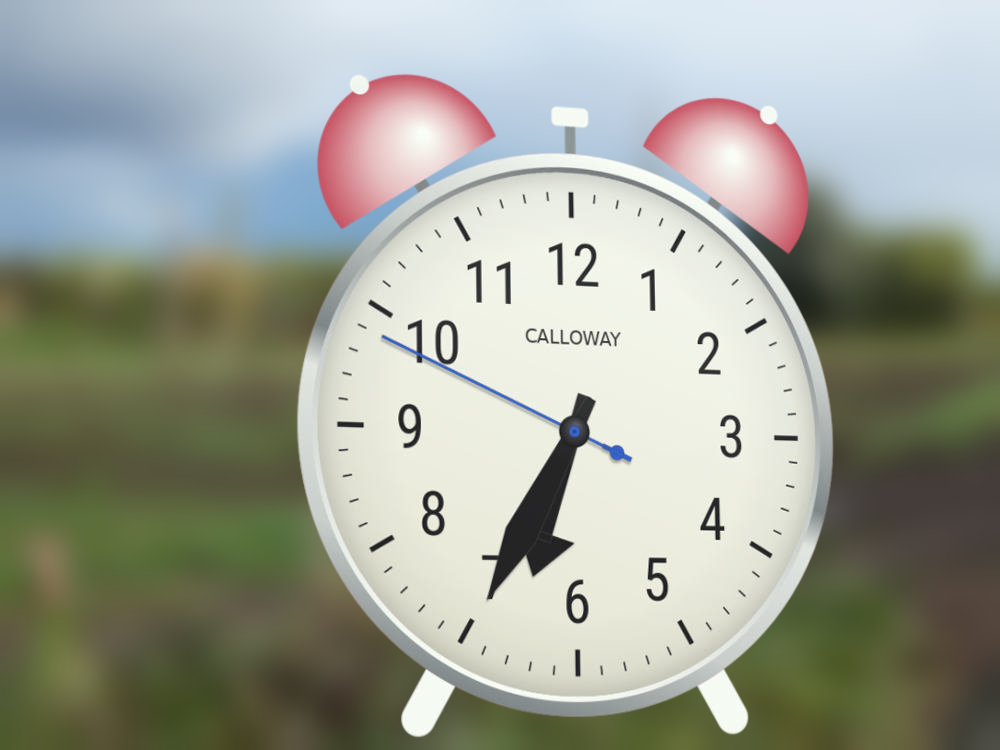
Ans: 6:34:49
